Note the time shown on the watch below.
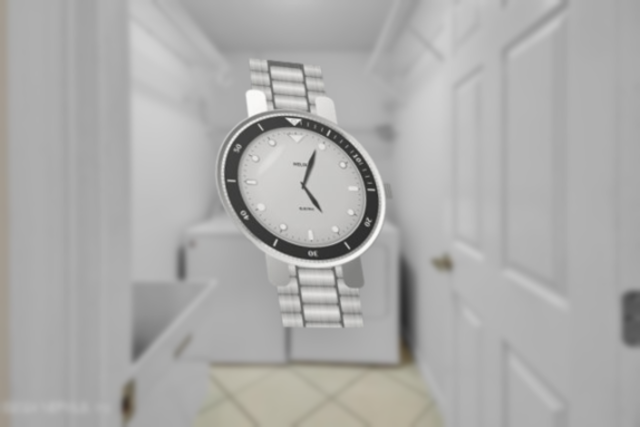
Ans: 5:04
